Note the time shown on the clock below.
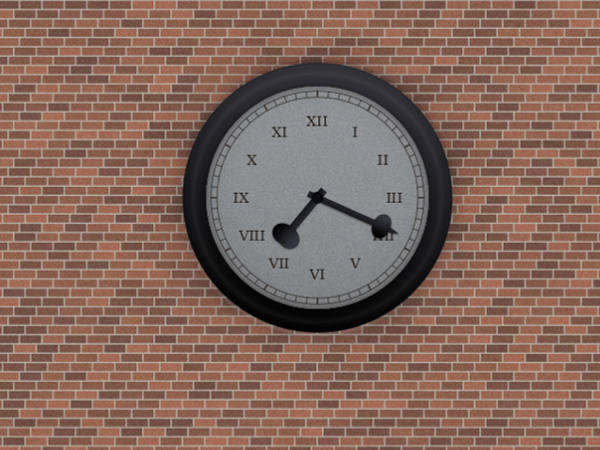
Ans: 7:19
